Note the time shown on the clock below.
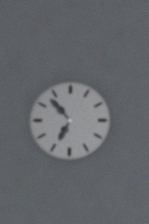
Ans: 6:53
